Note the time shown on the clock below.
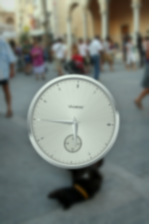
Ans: 5:45
